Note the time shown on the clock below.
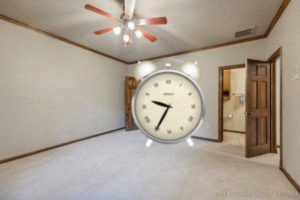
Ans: 9:35
